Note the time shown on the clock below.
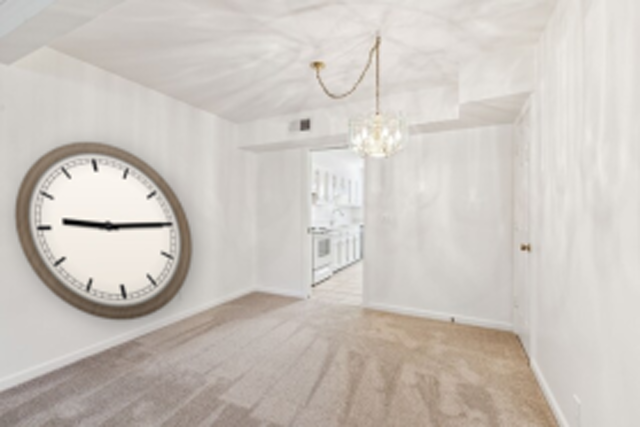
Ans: 9:15
